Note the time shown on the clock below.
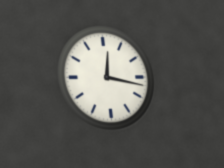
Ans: 12:17
